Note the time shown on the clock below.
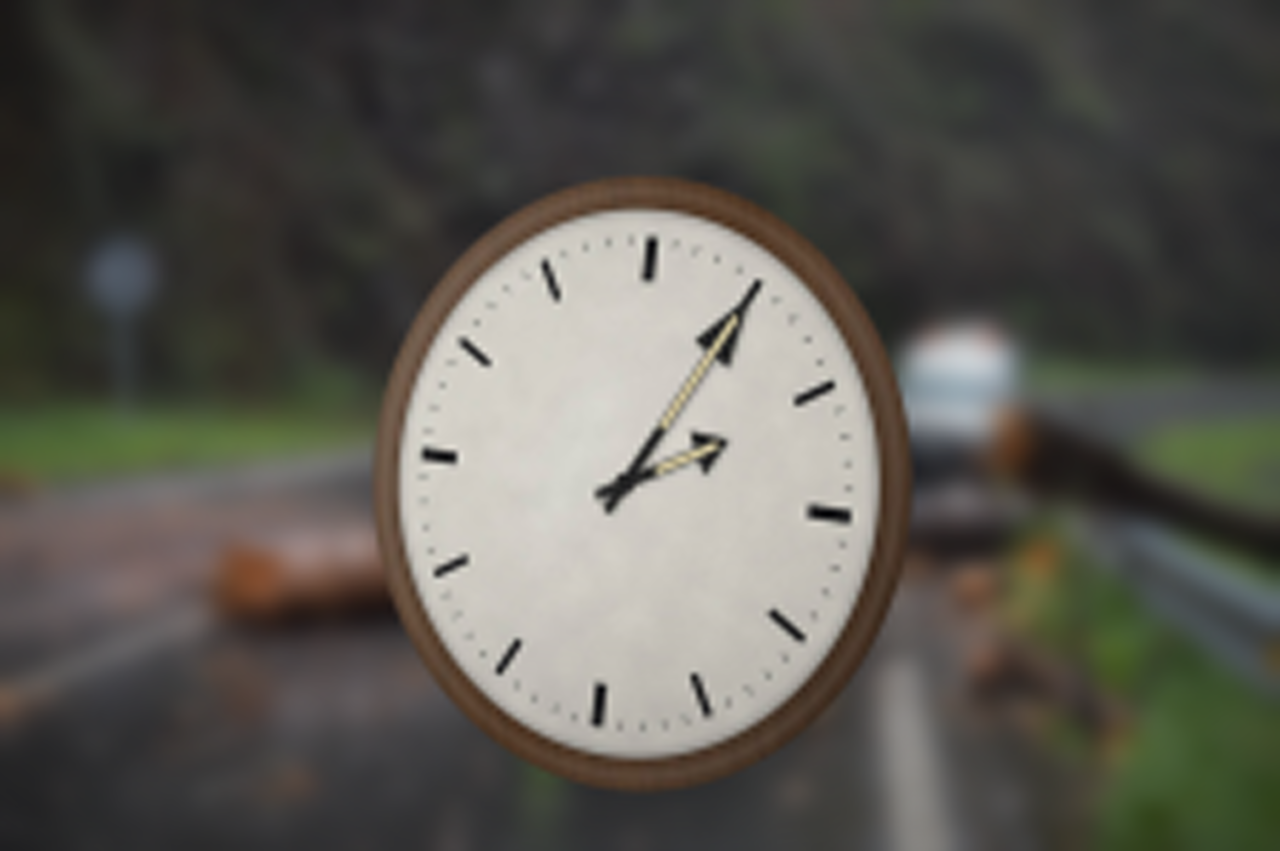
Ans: 2:05
